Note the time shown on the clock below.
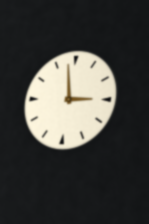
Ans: 2:58
